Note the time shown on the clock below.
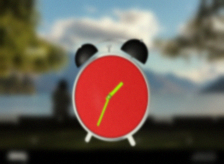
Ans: 1:34
